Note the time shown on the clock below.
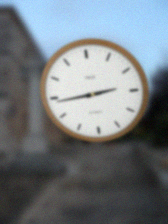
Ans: 2:44
